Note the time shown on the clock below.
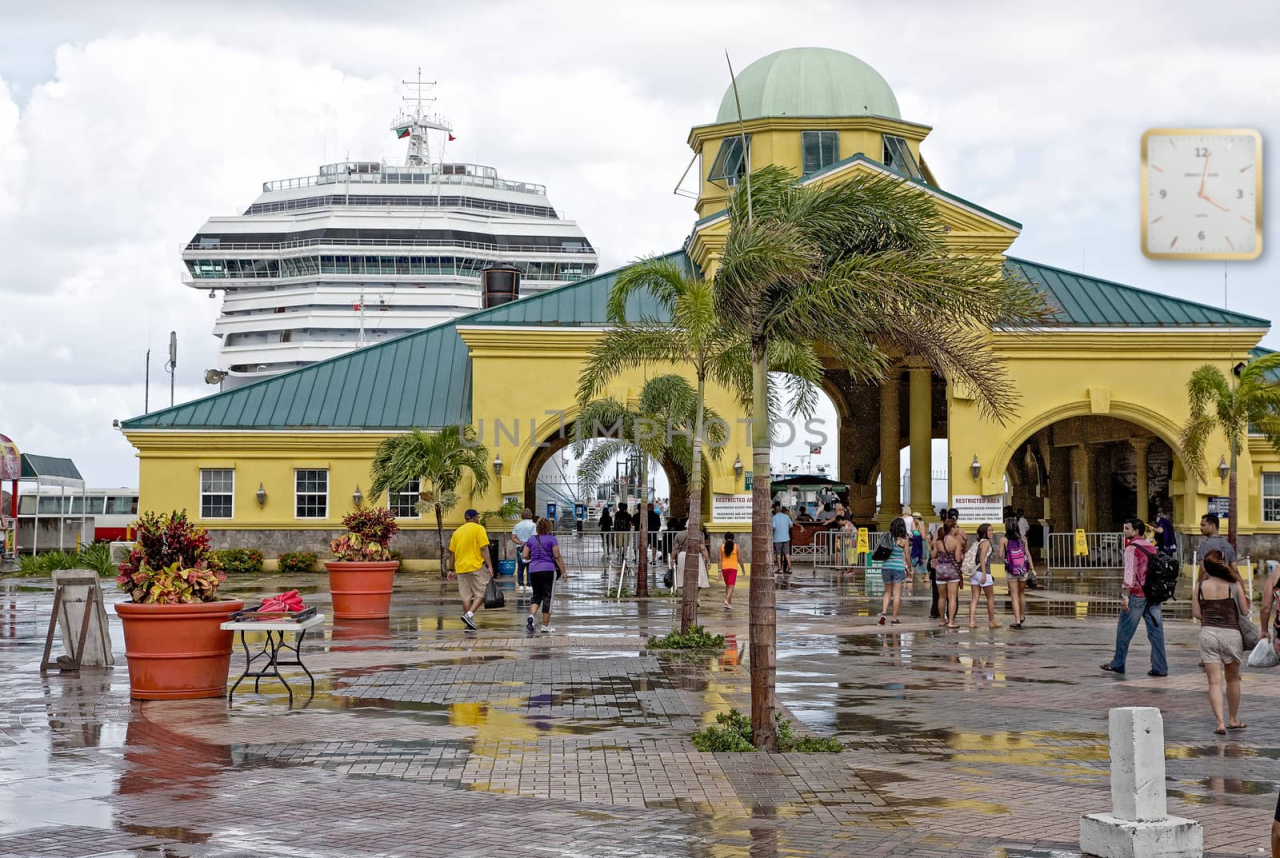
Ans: 4:02
